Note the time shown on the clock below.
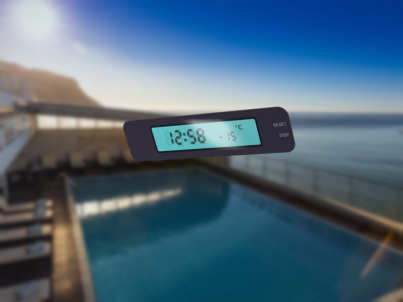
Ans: 12:58
